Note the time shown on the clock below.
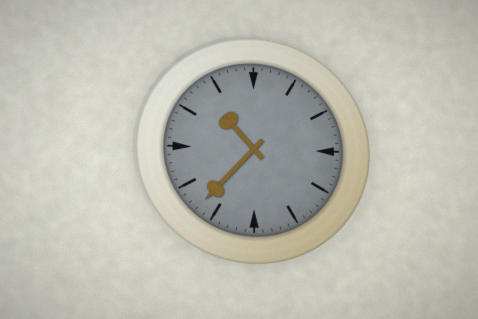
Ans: 10:37
